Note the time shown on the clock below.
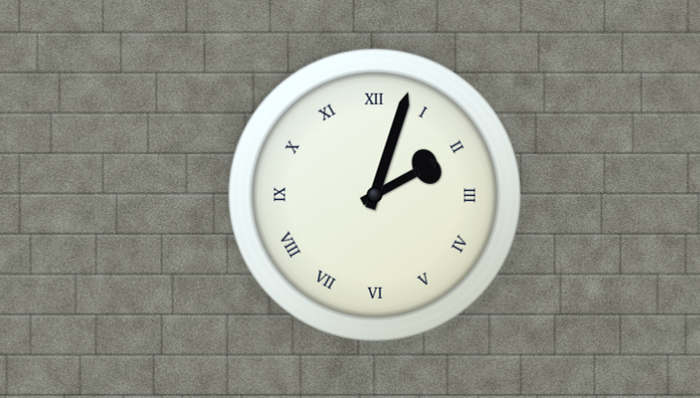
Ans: 2:03
